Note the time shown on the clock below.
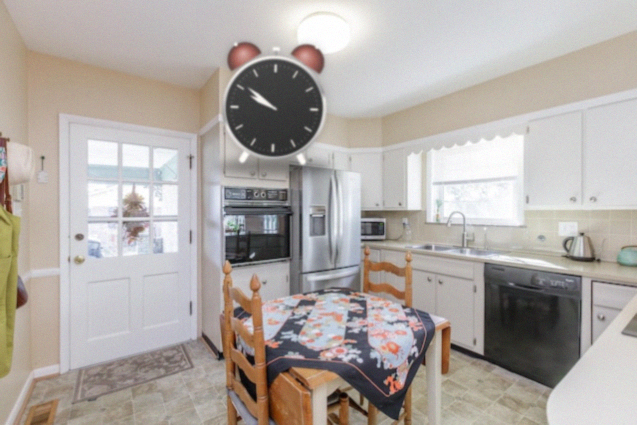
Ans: 9:51
